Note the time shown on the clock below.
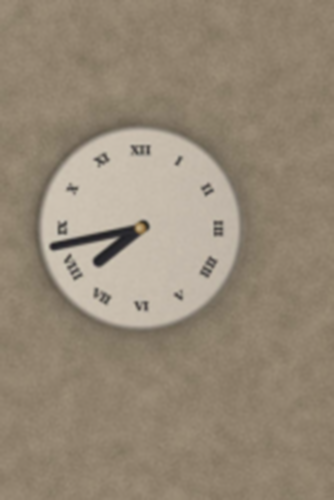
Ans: 7:43
